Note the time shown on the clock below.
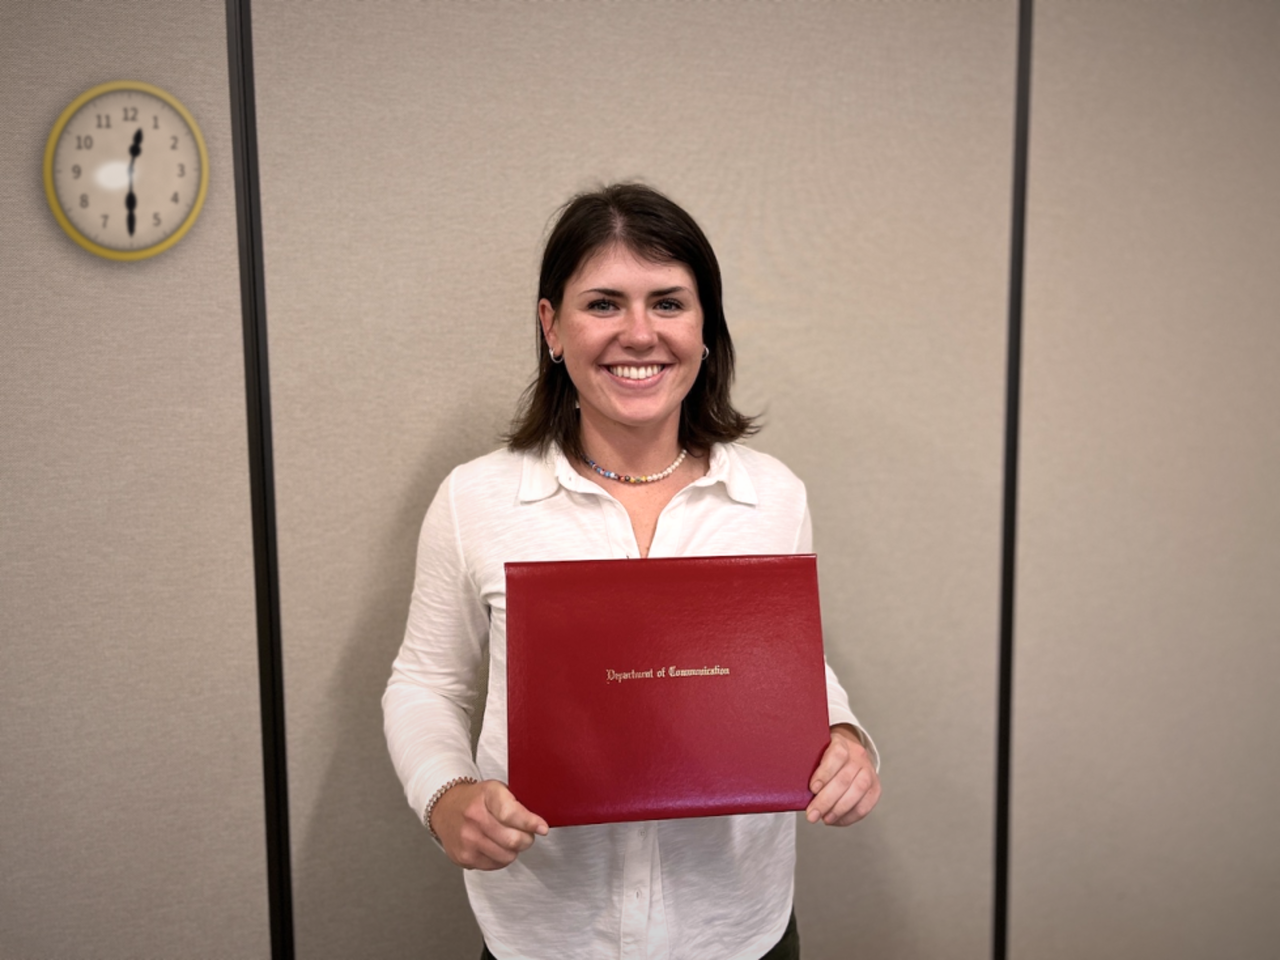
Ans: 12:30
